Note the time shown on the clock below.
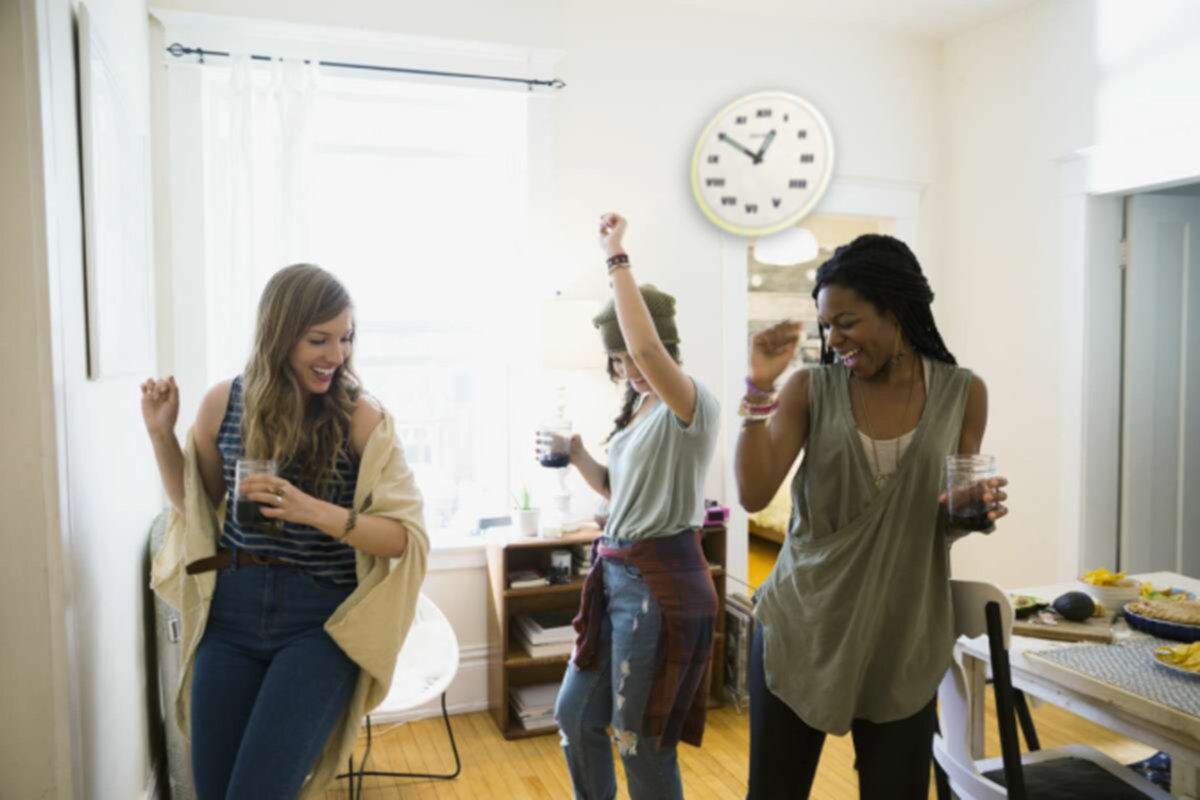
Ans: 12:50
